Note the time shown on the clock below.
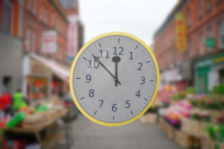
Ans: 11:52
